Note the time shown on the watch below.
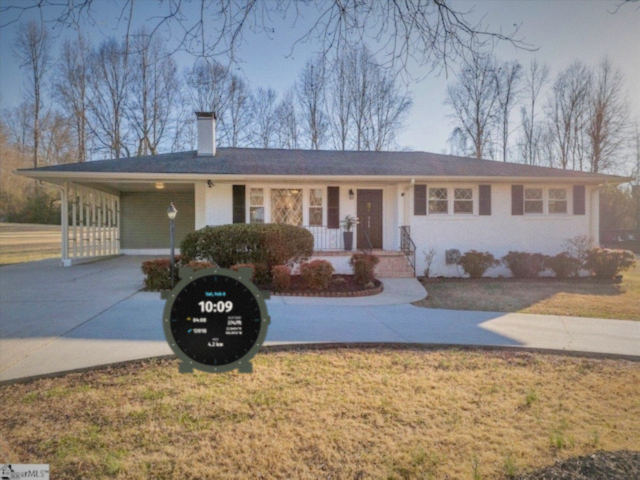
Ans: 10:09
